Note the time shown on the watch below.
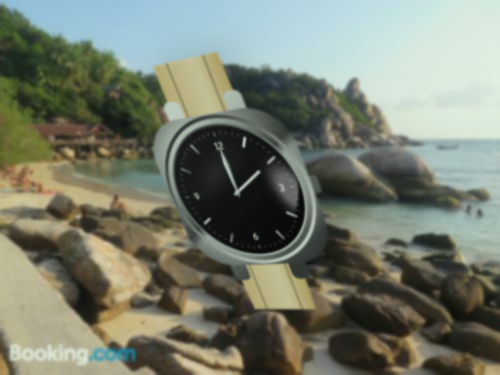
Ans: 2:00
